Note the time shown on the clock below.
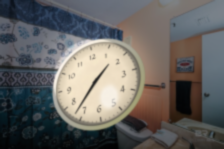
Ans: 1:37
